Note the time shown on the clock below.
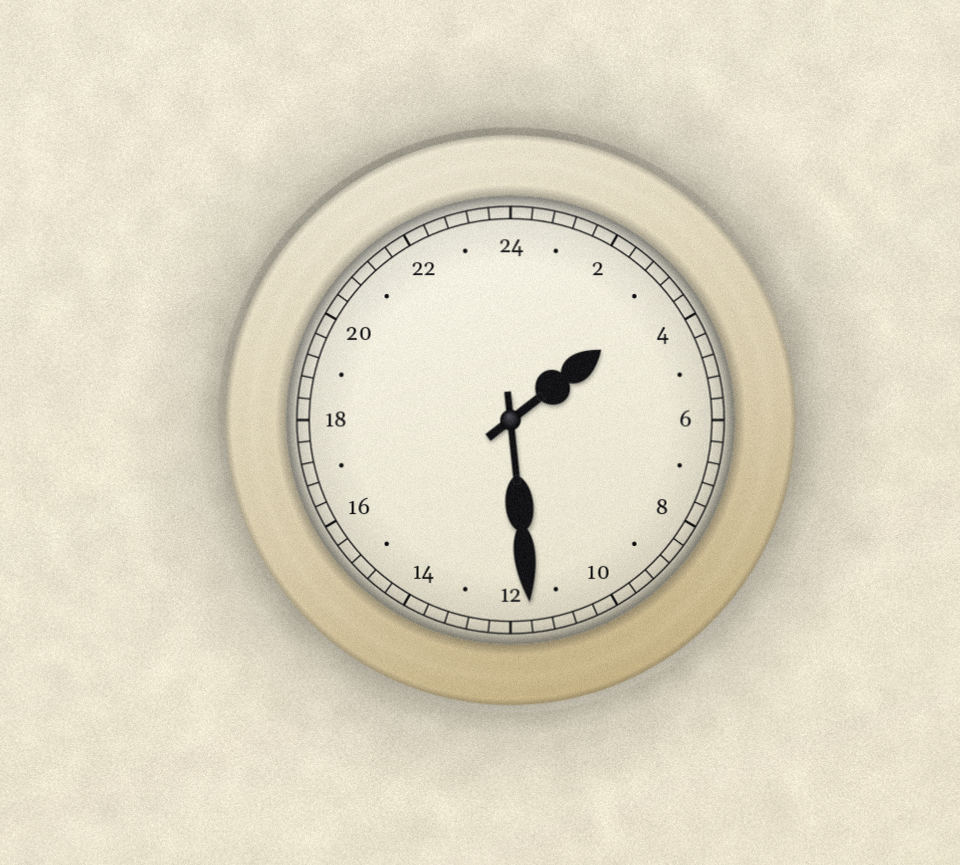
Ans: 3:29
